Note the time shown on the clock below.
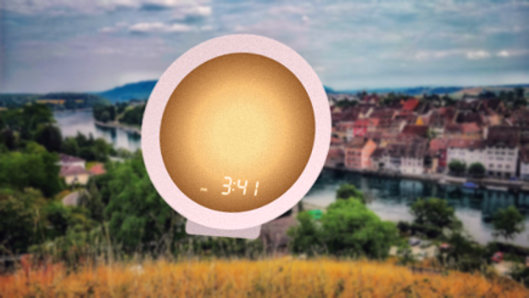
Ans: 3:41
